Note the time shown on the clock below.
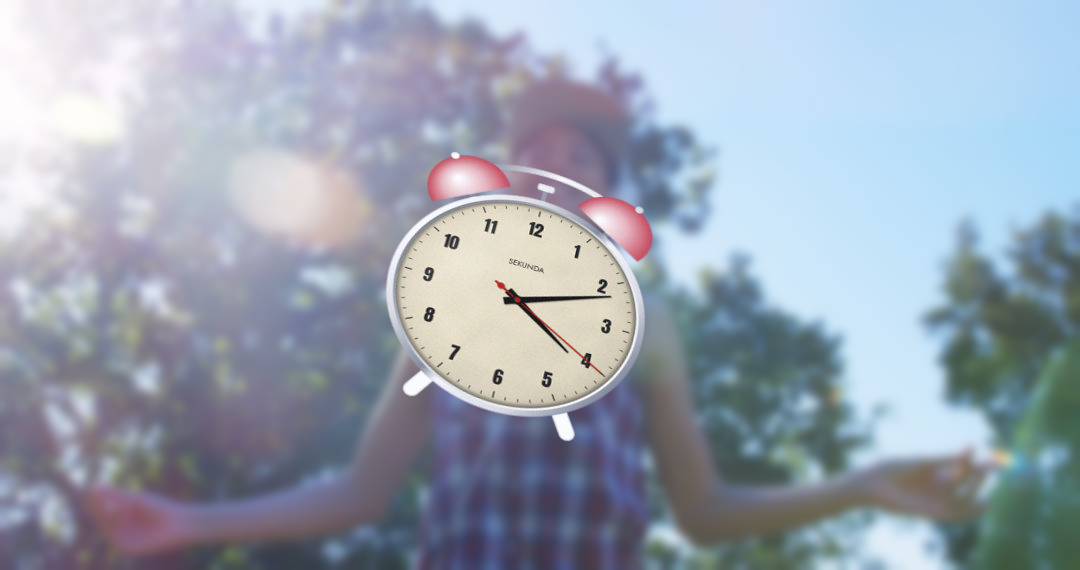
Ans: 4:11:20
